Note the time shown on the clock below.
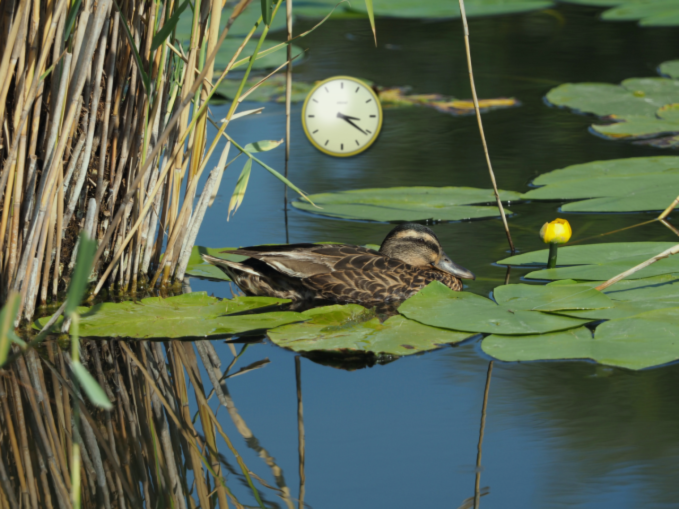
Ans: 3:21
